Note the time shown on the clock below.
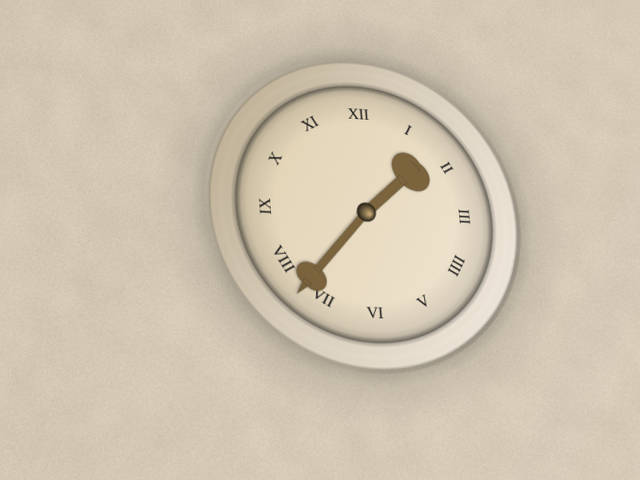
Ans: 1:37
